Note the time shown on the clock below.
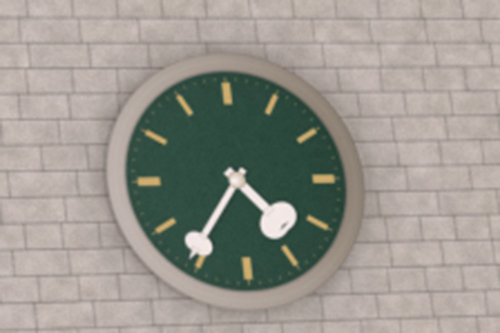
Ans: 4:36
